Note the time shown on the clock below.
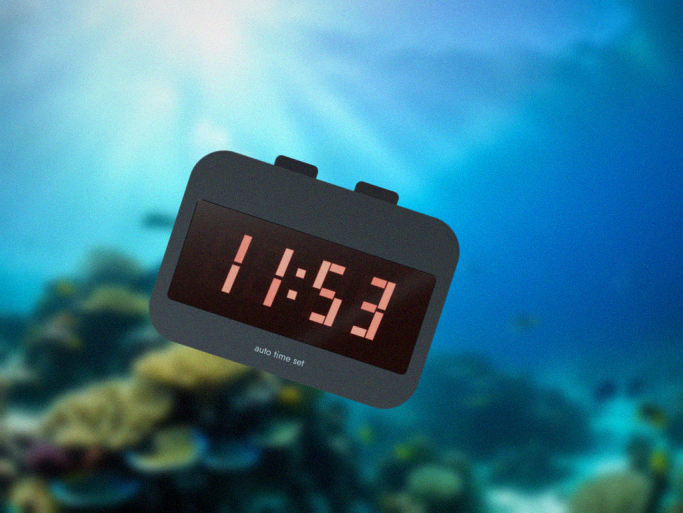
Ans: 11:53
